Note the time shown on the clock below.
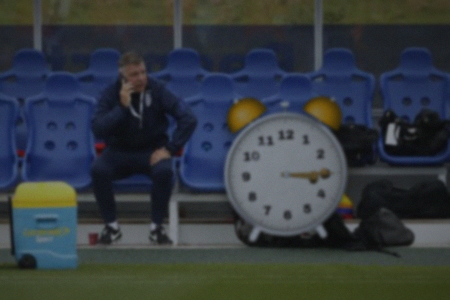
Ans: 3:15
